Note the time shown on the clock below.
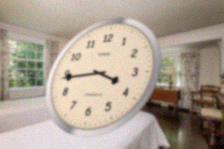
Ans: 3:44
